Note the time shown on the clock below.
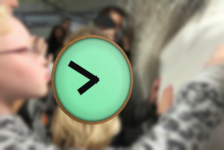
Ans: 7:50
